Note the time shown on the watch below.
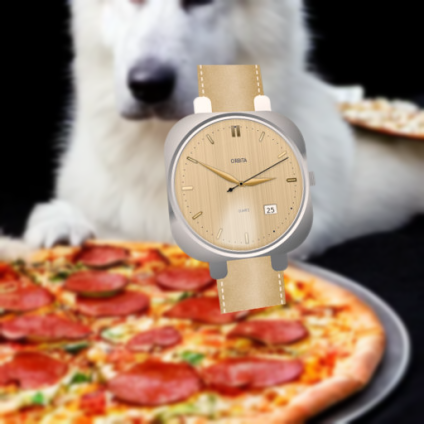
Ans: 2:50:11
